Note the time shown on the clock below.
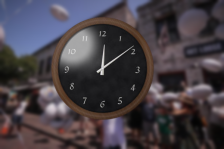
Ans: 12:09
